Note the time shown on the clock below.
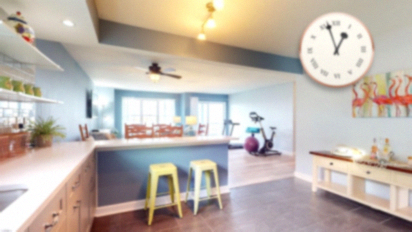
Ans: 12:57
